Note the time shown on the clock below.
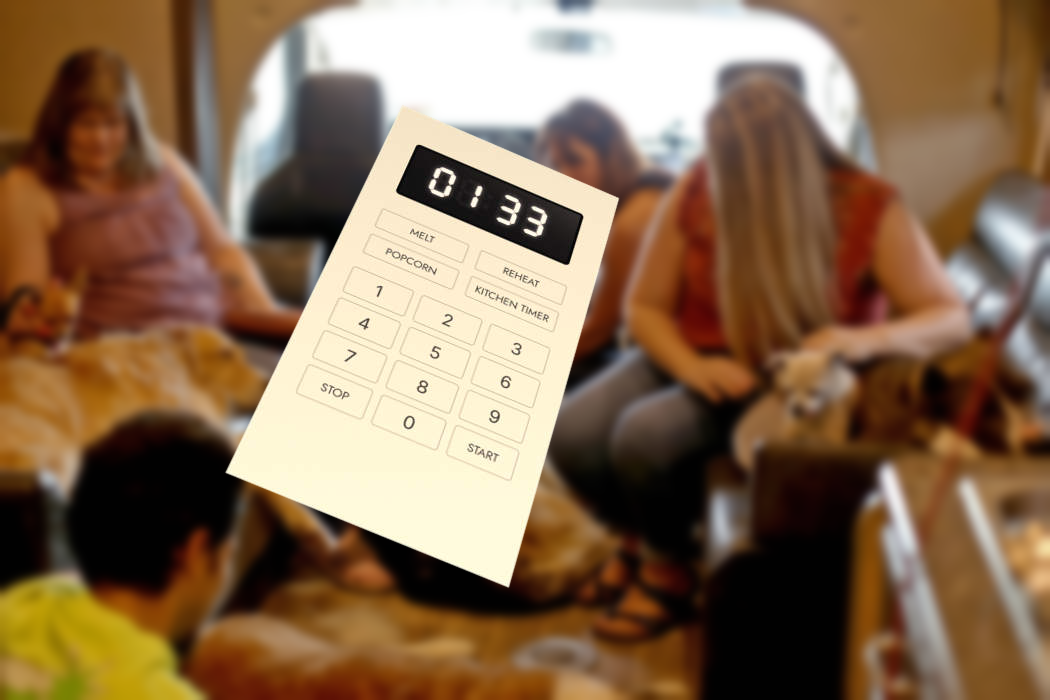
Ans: 1:33
